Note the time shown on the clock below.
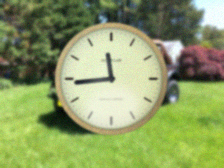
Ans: 11:44
